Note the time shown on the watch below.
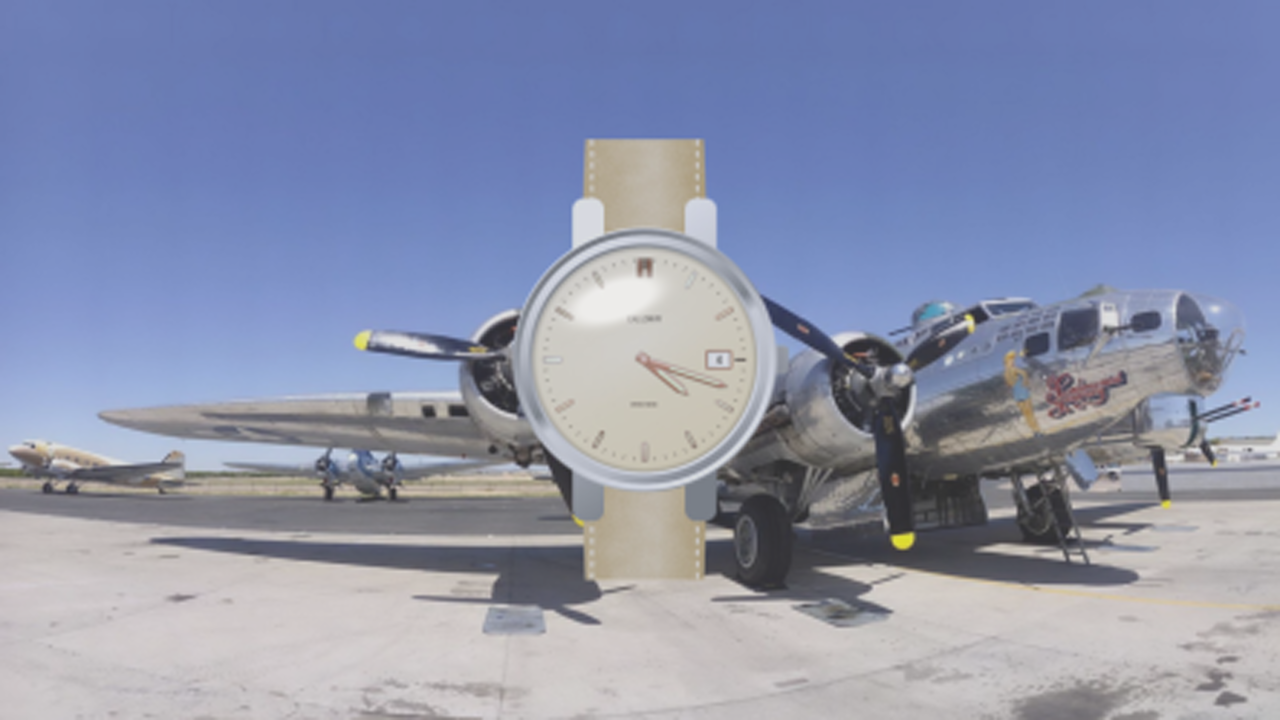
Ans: 4:18
